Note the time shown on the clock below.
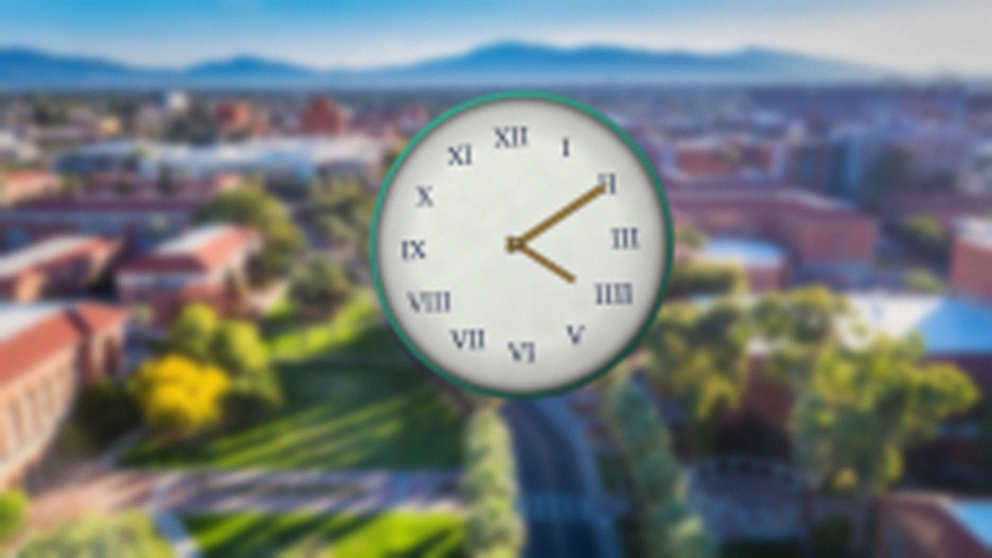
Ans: 4:10
